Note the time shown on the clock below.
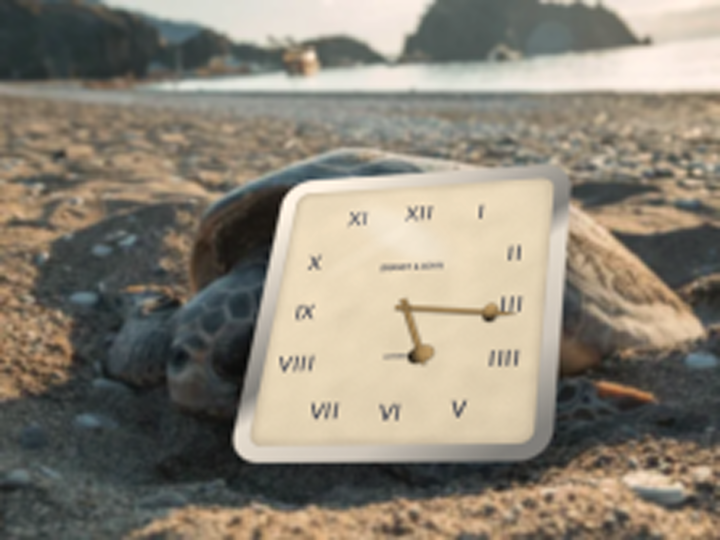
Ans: 5:16
